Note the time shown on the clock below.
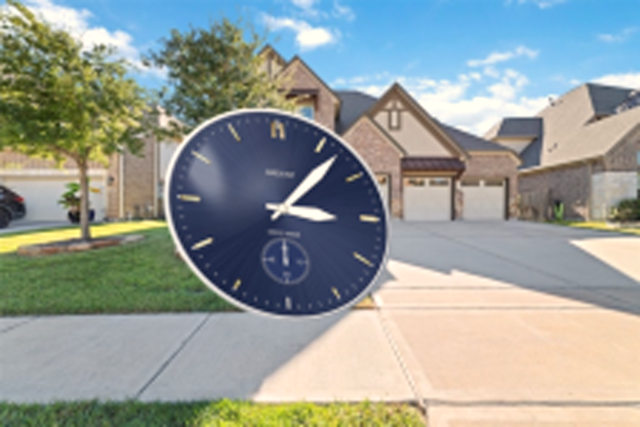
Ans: 3:07
